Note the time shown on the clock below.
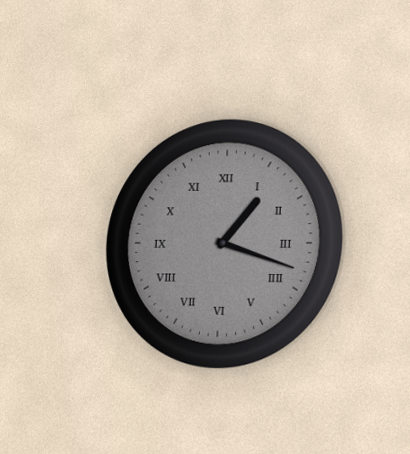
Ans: 1:18
